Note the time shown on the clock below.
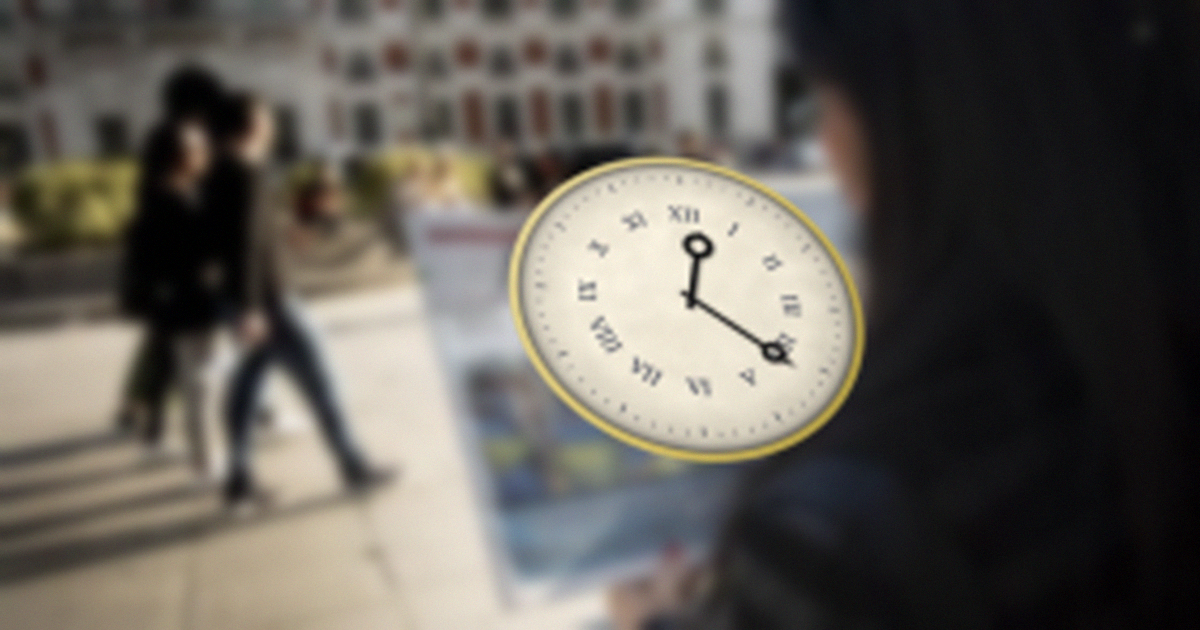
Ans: 12:21
